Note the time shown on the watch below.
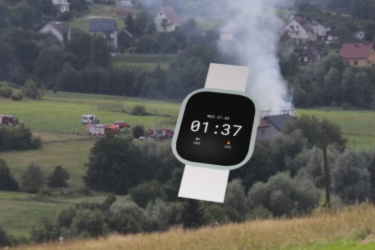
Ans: 1:37
